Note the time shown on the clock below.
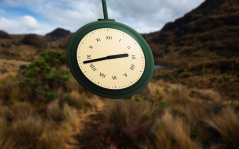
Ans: 2:43
